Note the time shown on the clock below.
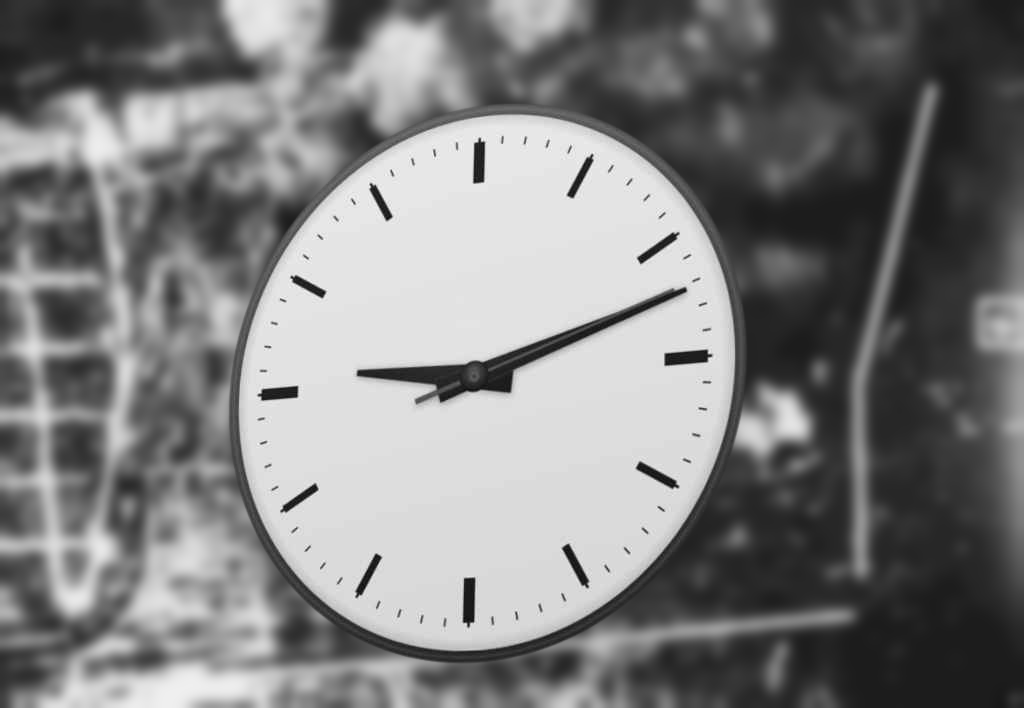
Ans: 9:12:12
